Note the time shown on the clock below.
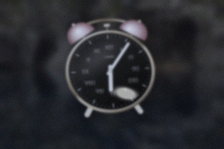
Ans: 6:06
